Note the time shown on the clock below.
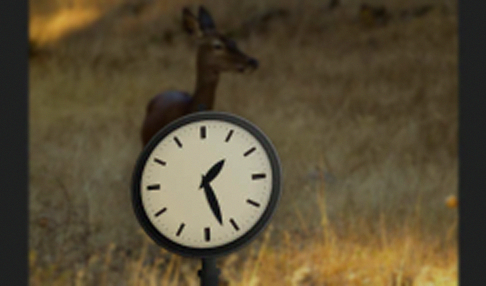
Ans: 1:27
